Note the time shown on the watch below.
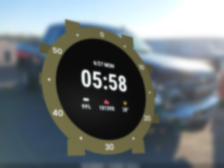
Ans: 5:58
